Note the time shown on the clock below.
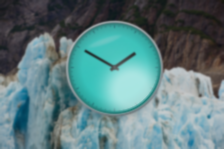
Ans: 1:50
